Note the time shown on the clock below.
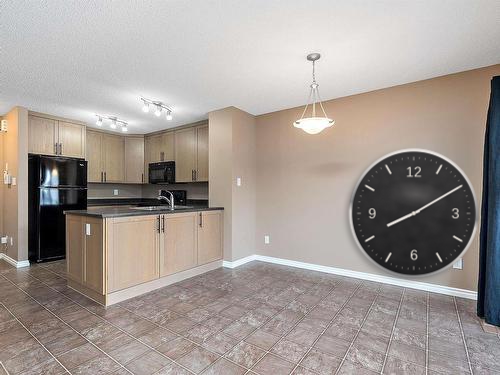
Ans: 8:10
